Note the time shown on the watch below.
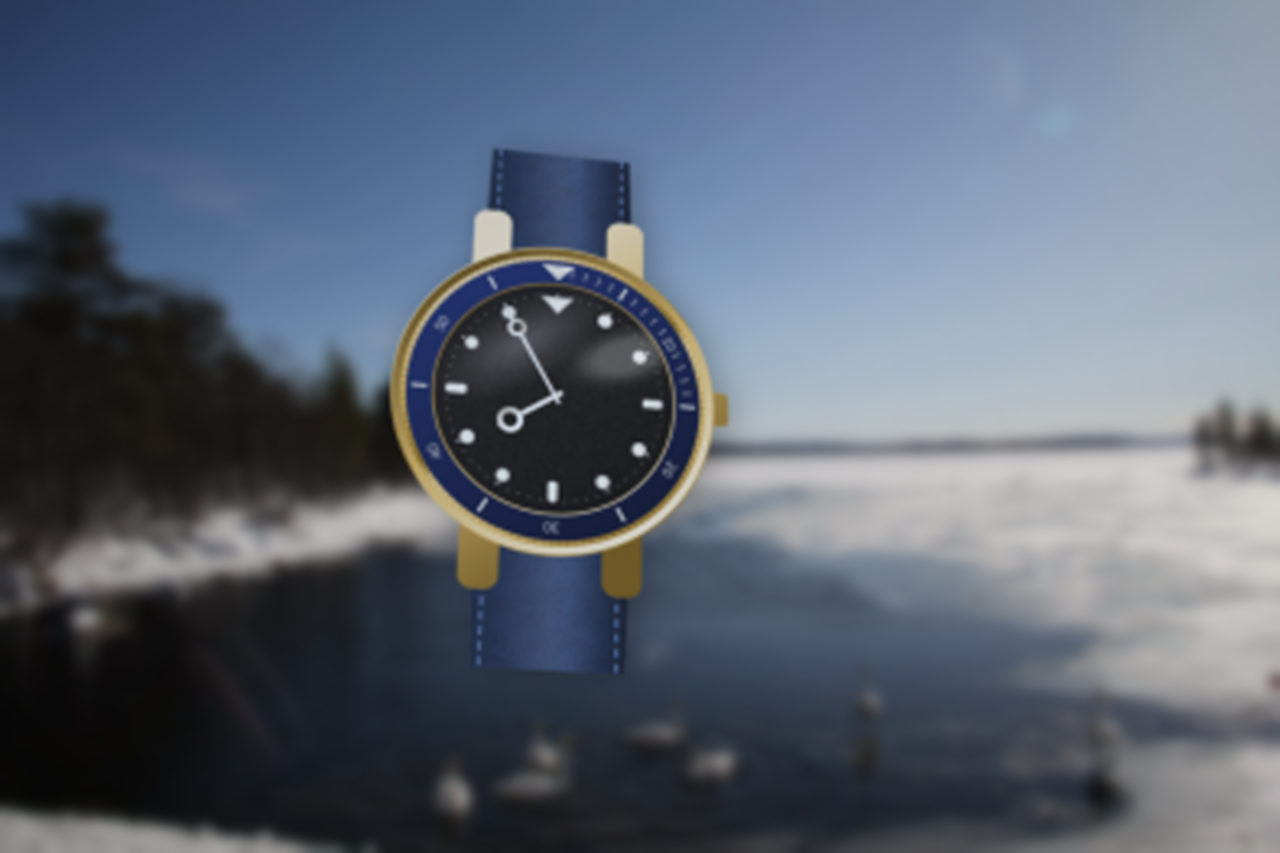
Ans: 7:55
